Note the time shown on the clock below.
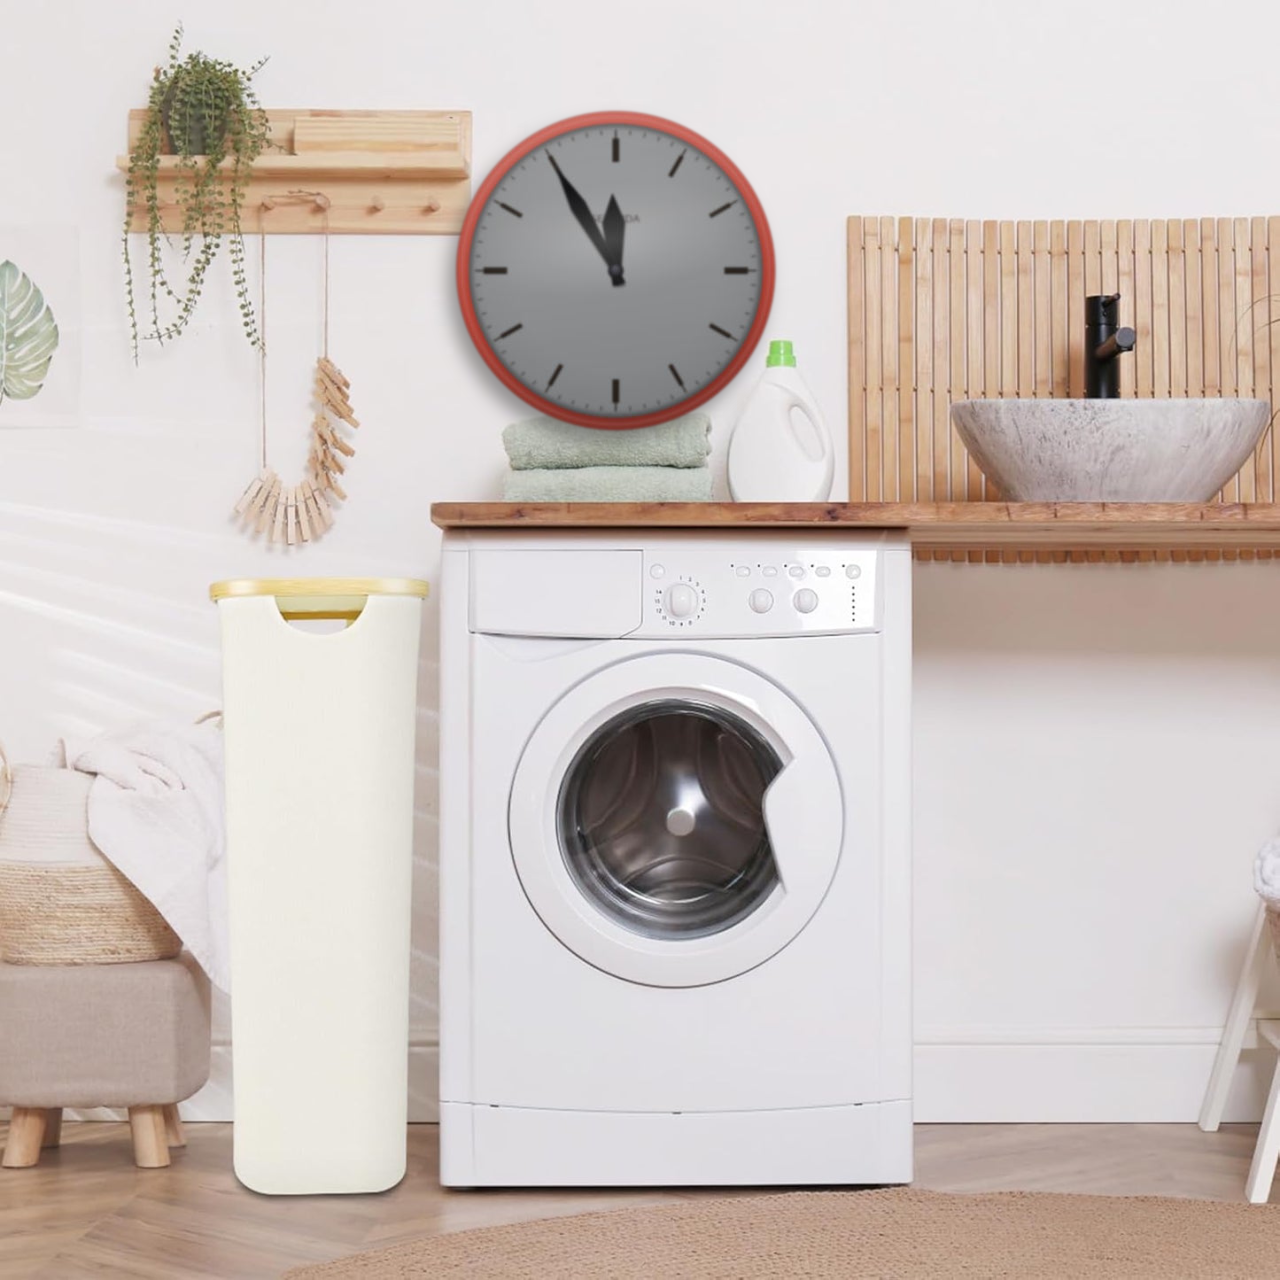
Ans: 11:55
